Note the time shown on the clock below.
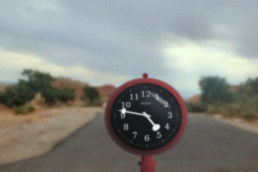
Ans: 4:47
